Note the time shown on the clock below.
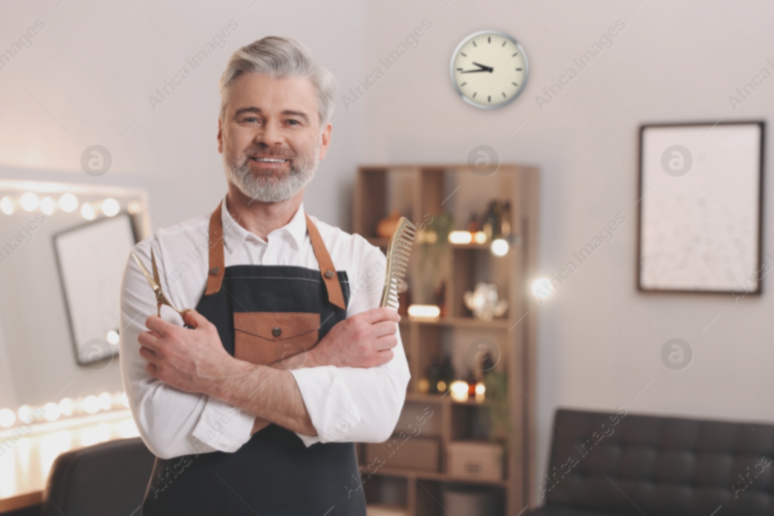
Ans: 9:44
